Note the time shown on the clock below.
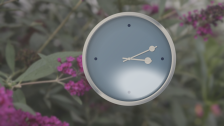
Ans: 3:11
